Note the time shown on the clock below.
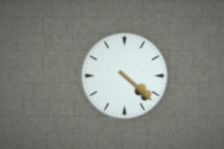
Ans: 4:22
